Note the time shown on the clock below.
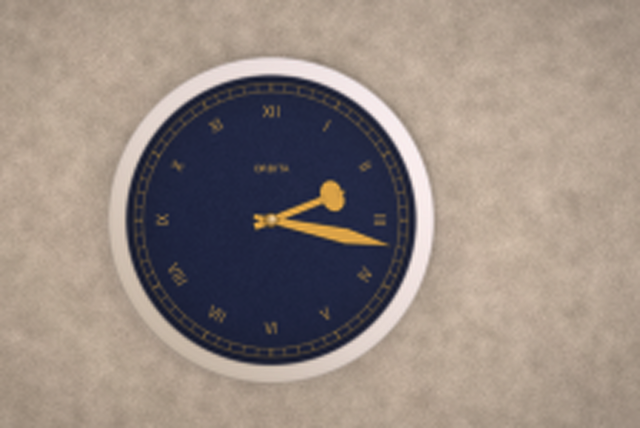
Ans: 2:17
